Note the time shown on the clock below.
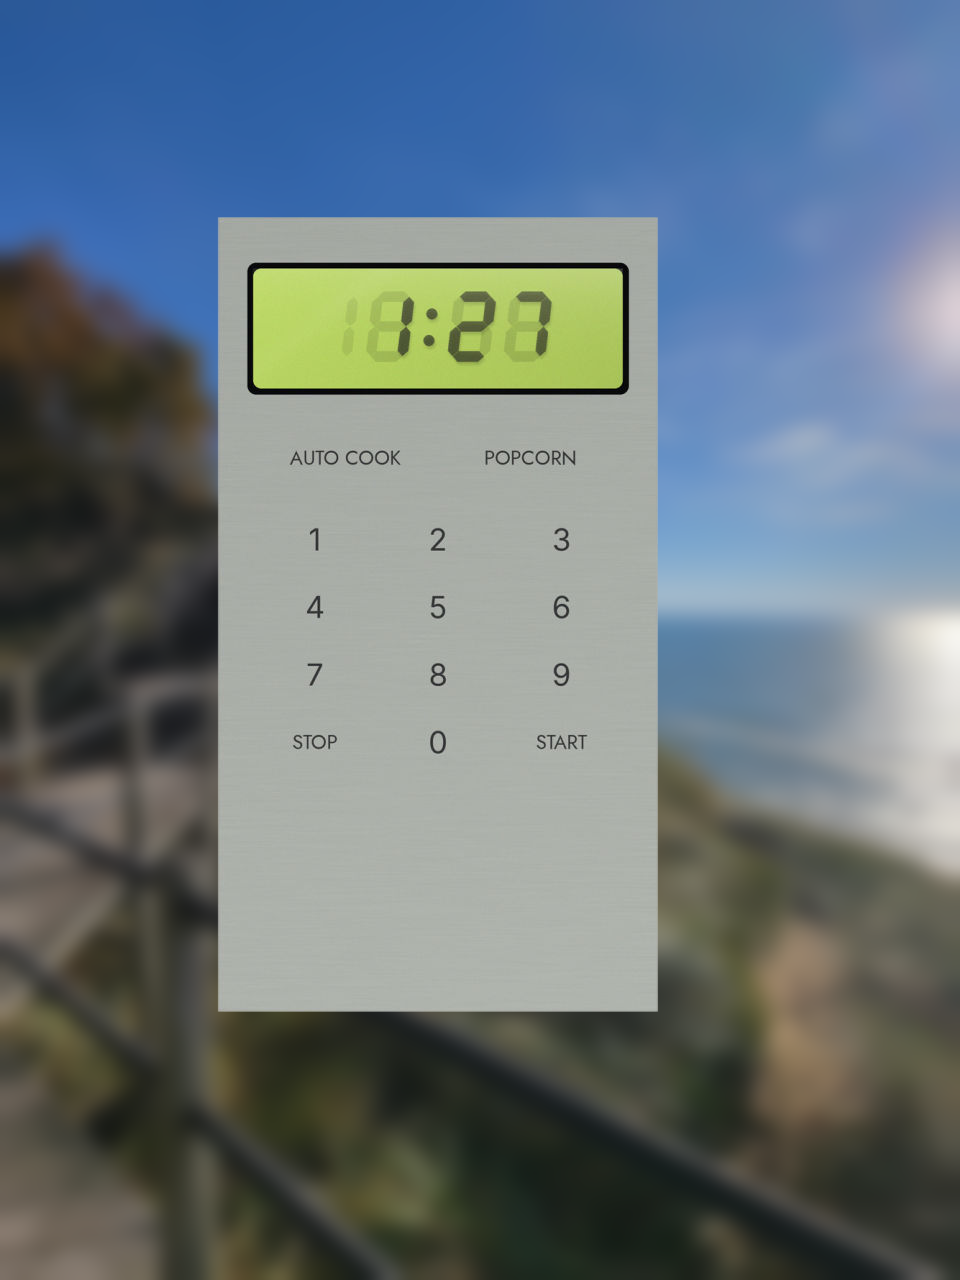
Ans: 1:27
